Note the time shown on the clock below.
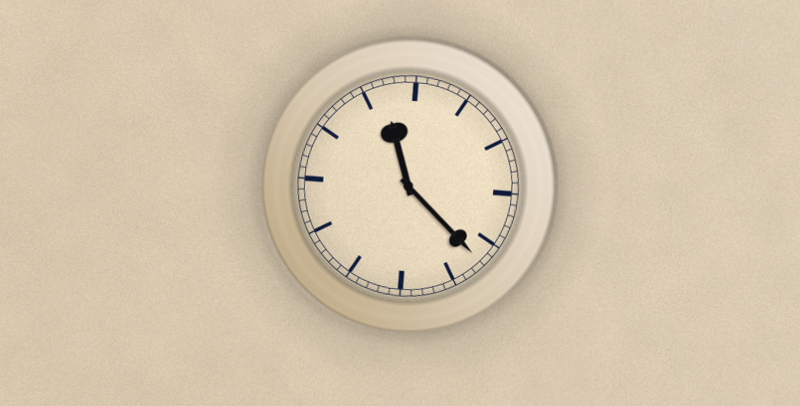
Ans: 11:22
